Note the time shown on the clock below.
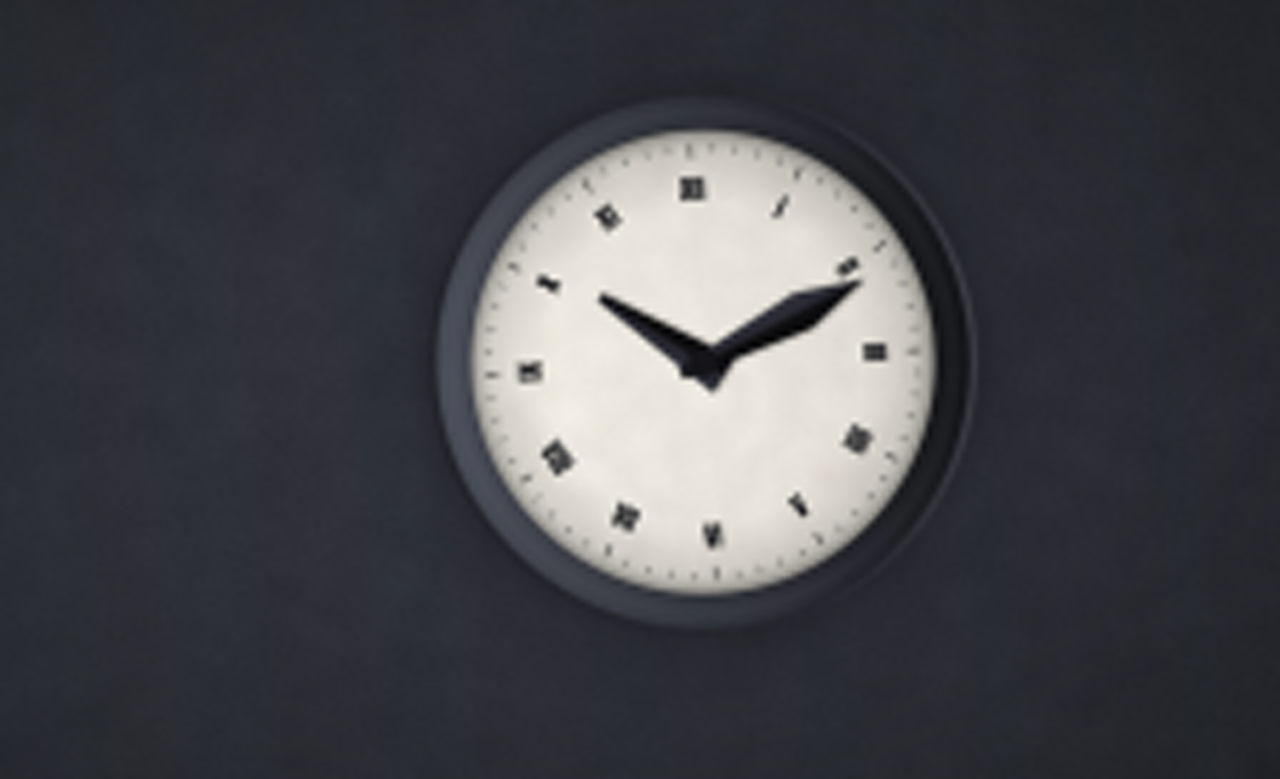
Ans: 10:11
